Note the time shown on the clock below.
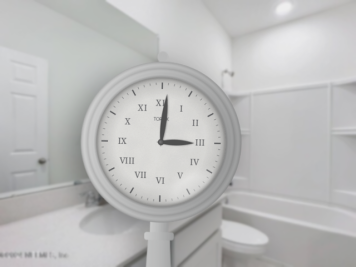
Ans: 3:01
